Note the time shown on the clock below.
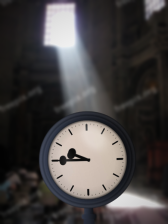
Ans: 9:45
